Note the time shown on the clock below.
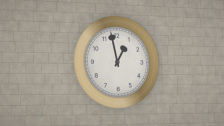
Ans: 12:58
